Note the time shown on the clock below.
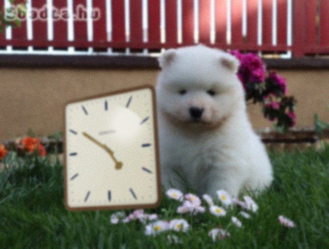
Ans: 4:51
